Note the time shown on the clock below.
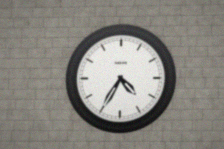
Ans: 4:35
